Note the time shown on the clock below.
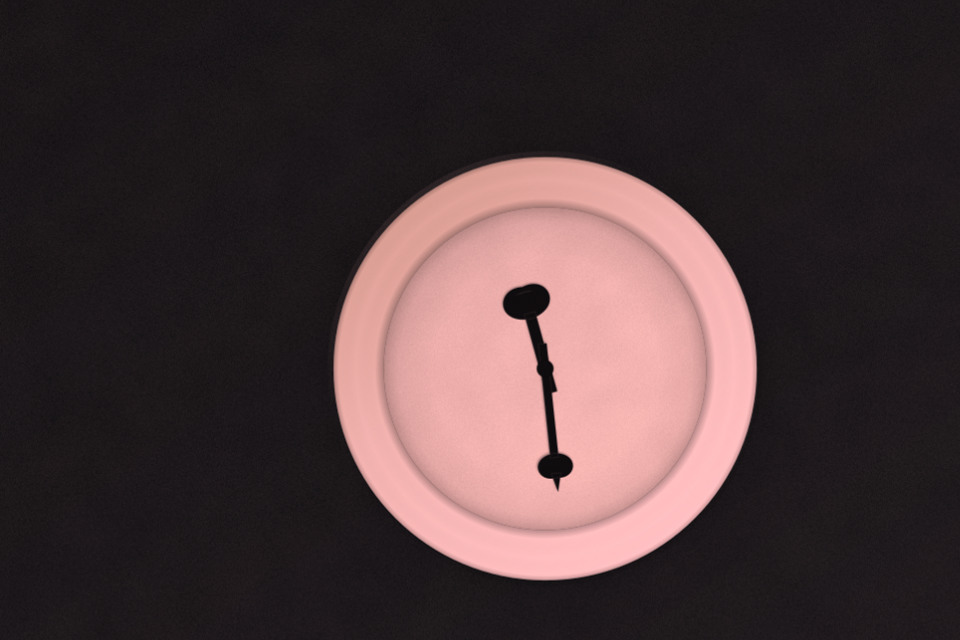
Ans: 11:29
